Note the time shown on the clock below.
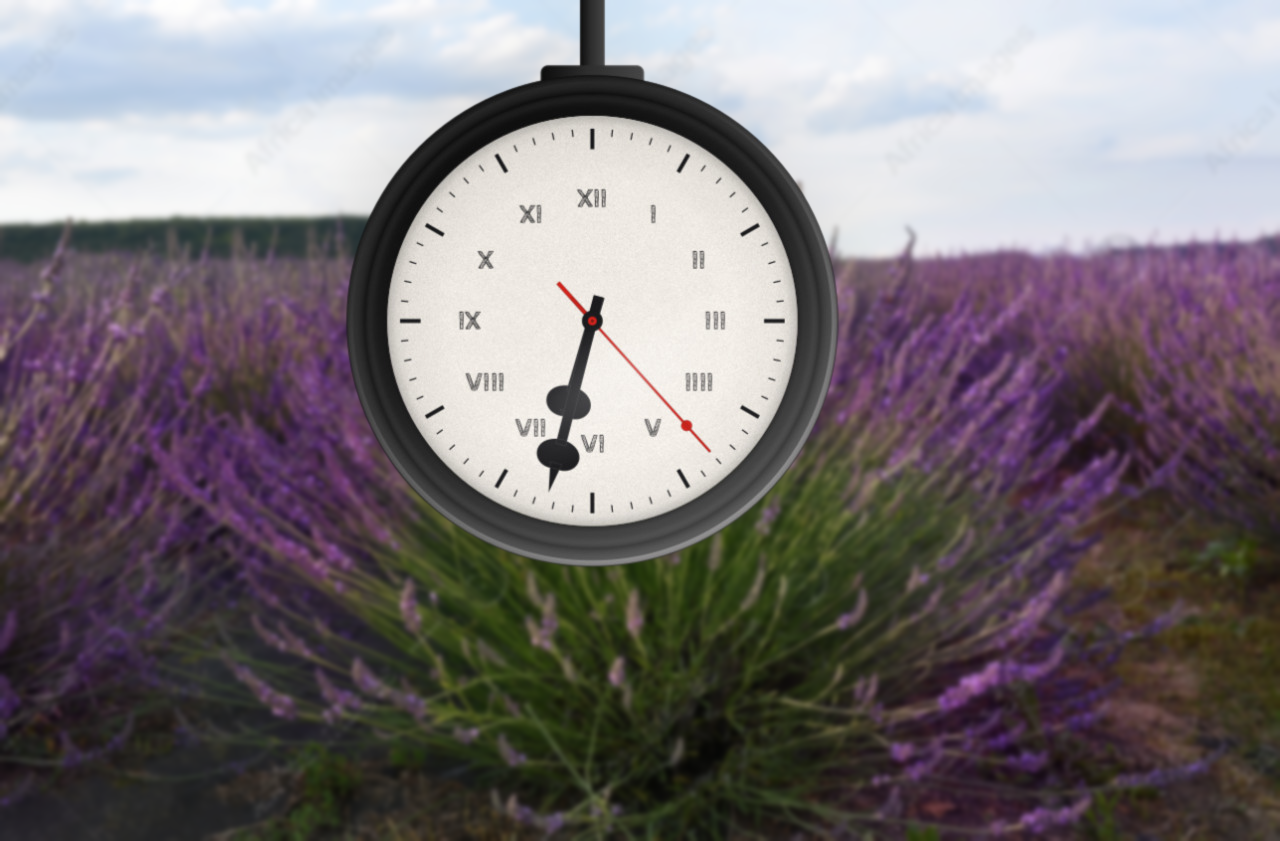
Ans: 6:32:23
